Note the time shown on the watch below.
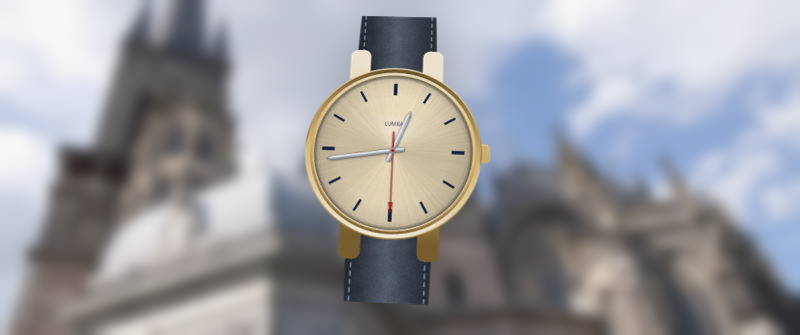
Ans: 12:43:30
